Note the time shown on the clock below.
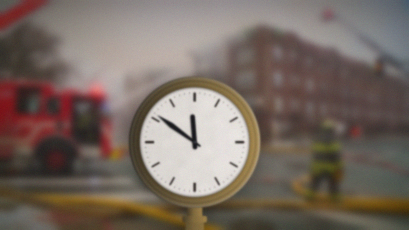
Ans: 11:51
